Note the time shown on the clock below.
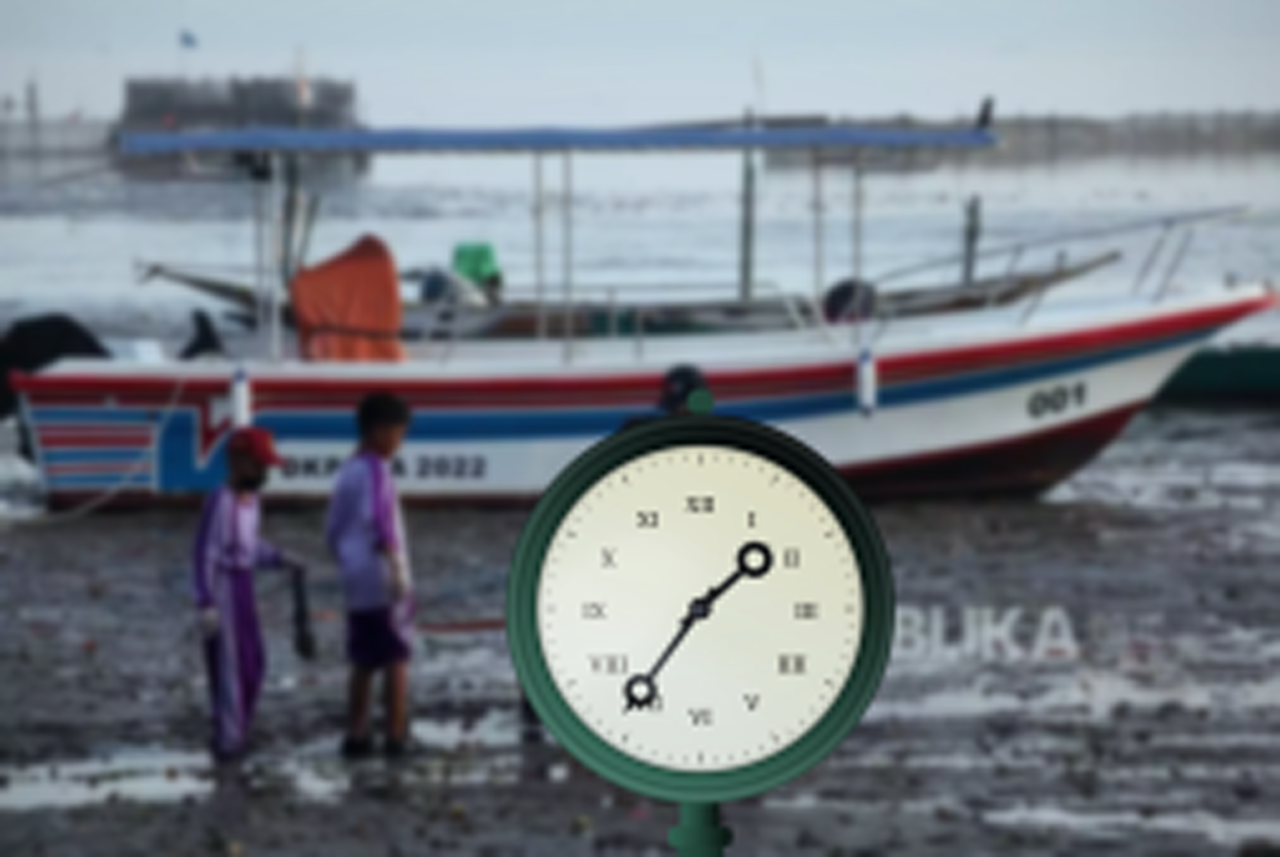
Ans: 1:36
